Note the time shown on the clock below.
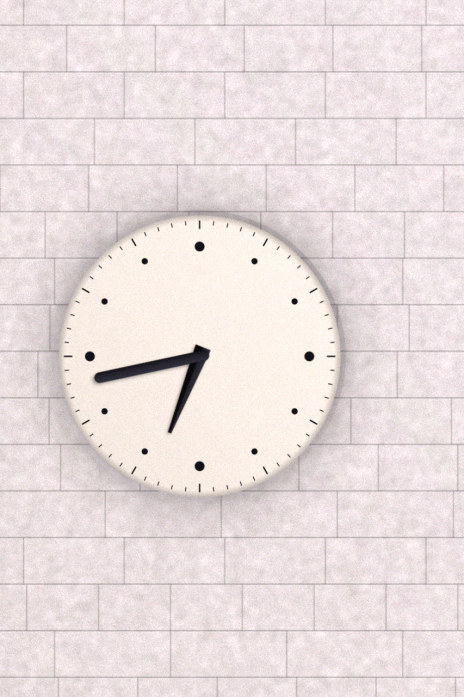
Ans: 6:43
